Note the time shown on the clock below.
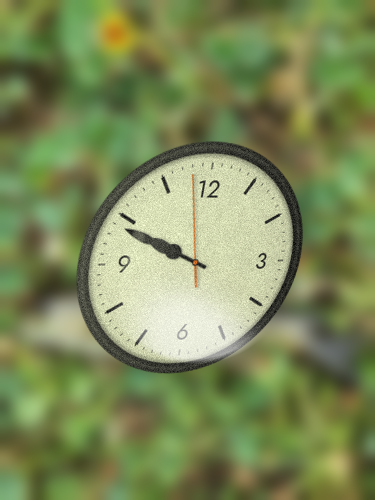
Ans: 9:48:58
